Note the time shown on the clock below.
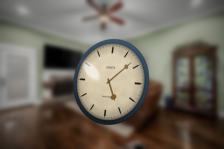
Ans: 5:08
